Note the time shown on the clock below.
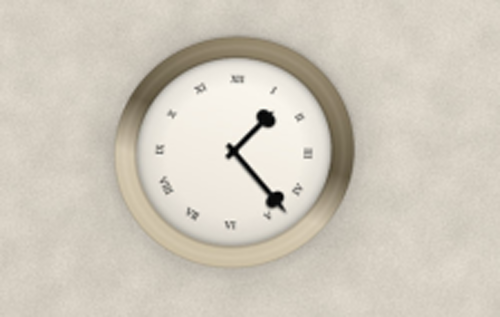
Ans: 1:23
